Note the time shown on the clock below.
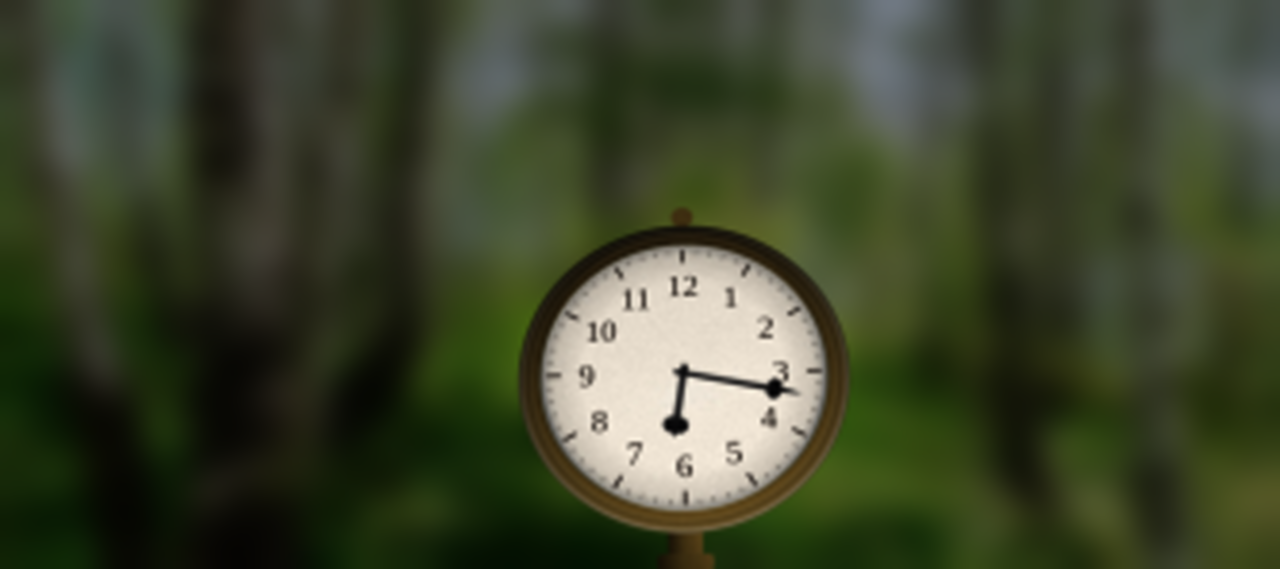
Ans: 6:17
